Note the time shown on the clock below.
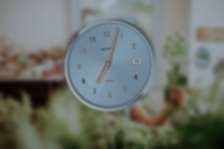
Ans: 7:03
